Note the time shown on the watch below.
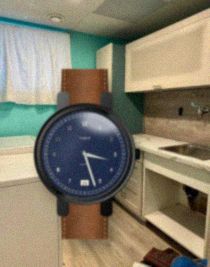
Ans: 3:27
